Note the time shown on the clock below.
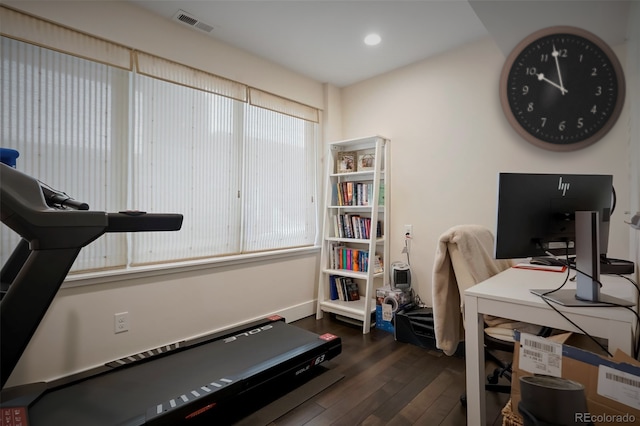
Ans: 9:58
